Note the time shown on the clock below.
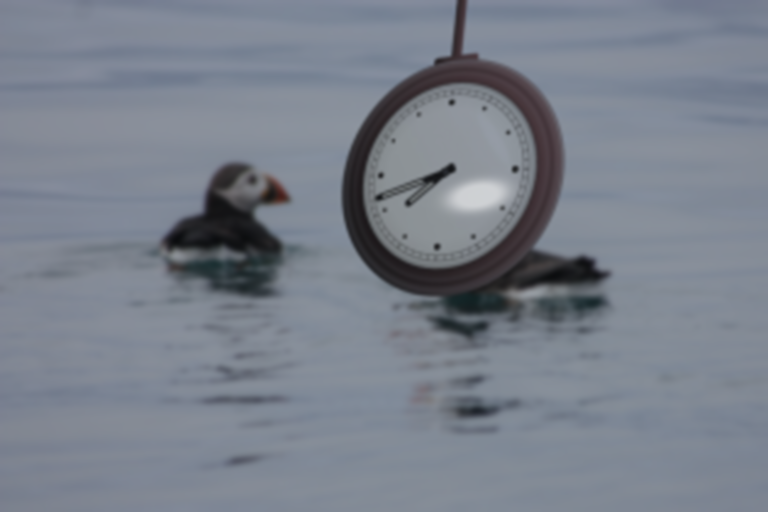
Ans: 7:42
